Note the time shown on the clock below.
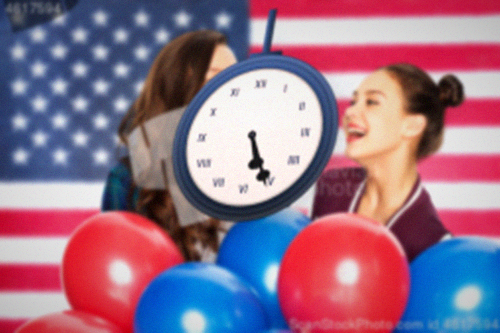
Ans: 5:26
